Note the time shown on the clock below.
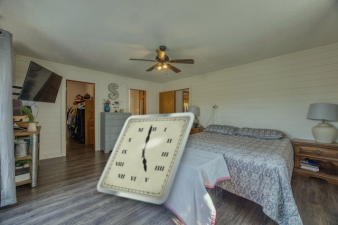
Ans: 4:59
